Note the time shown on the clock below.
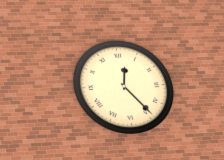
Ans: 12:24
